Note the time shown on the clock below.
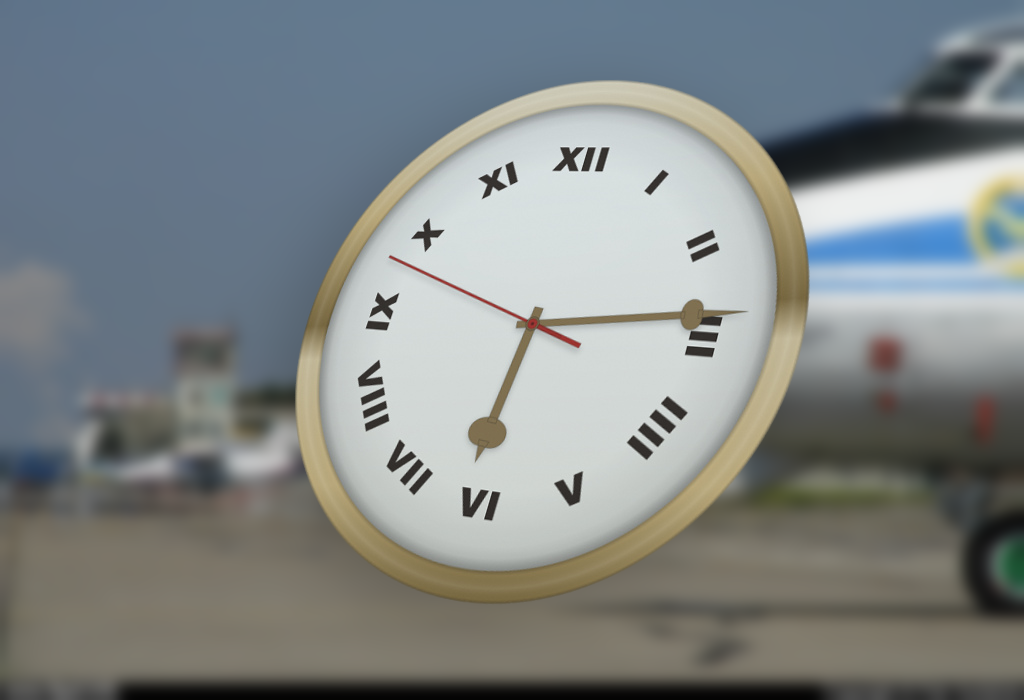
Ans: 6:13:48
